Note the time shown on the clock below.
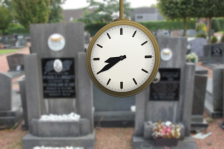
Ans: 8:40
